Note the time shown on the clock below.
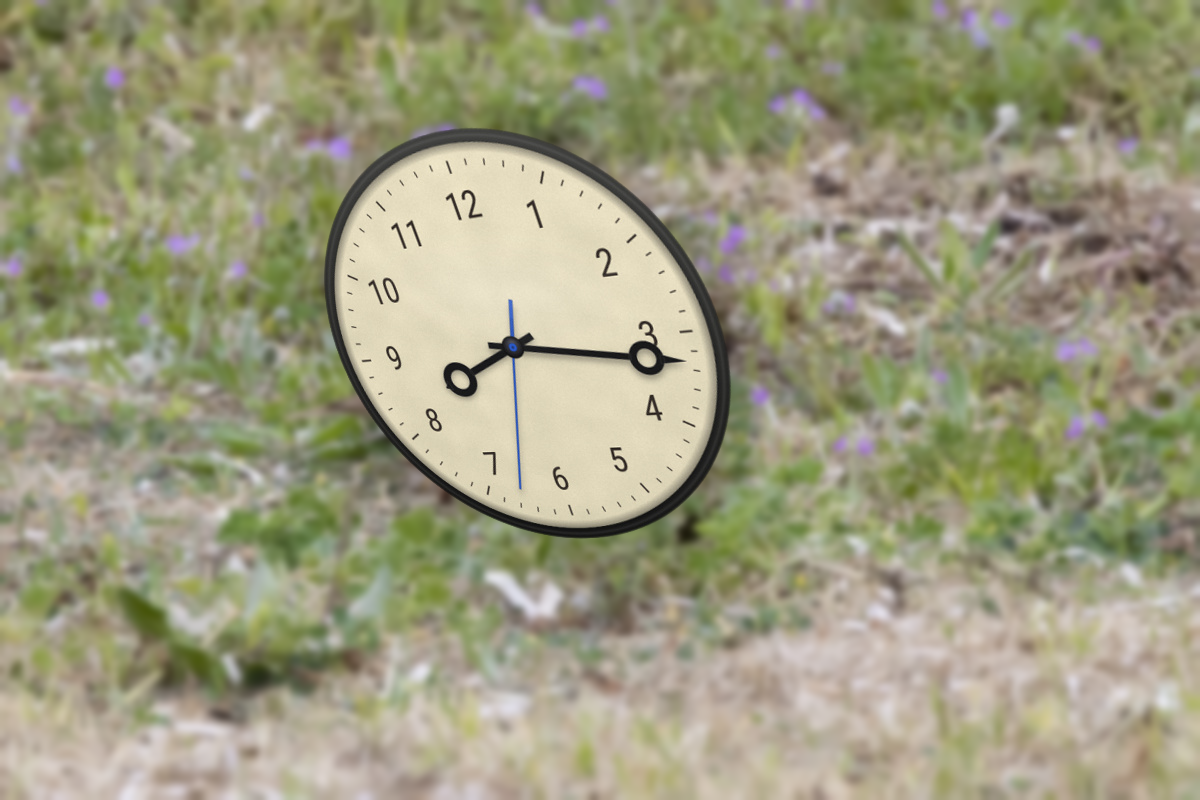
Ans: 8:16:33
